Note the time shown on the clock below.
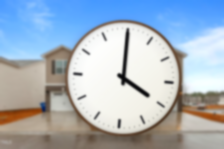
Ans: 4:00
